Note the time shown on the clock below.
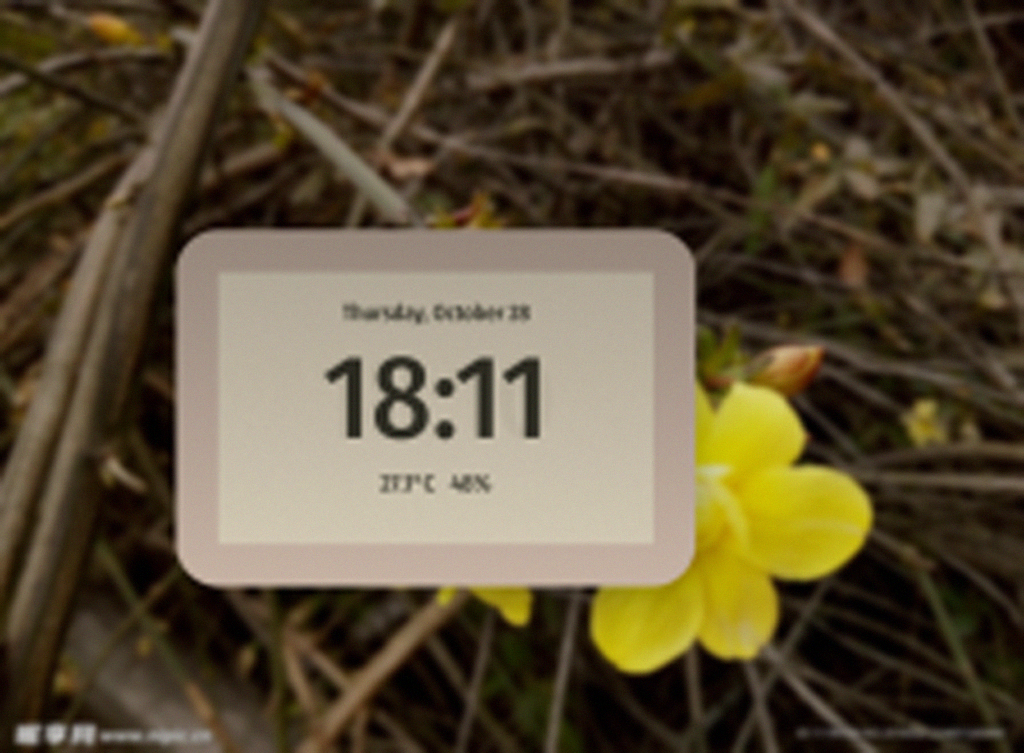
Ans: 18:11
